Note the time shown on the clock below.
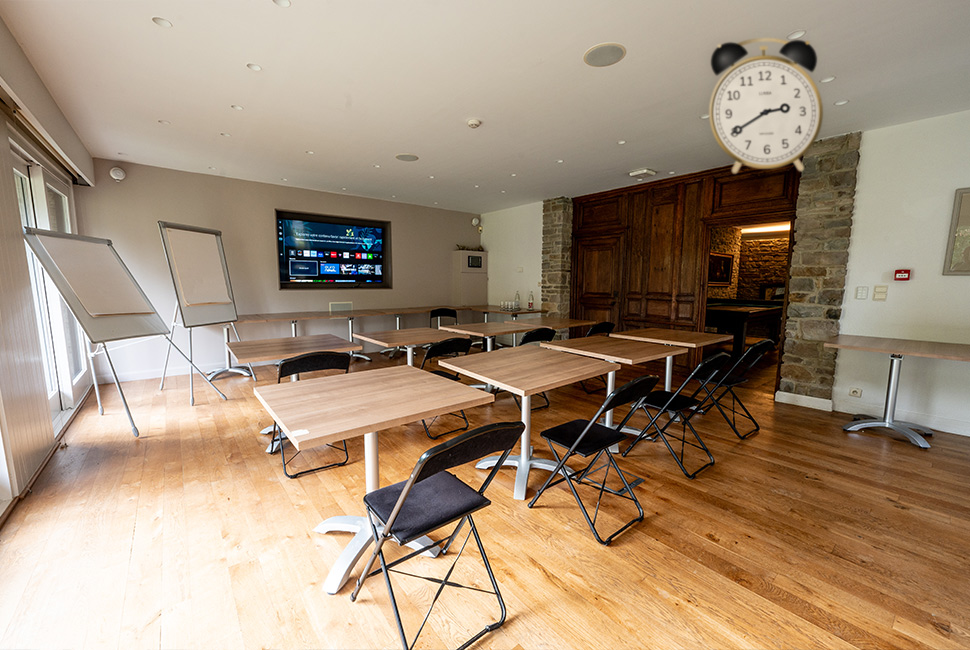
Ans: 2:40
